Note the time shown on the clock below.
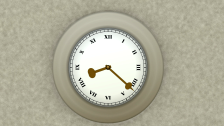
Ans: 8:22
